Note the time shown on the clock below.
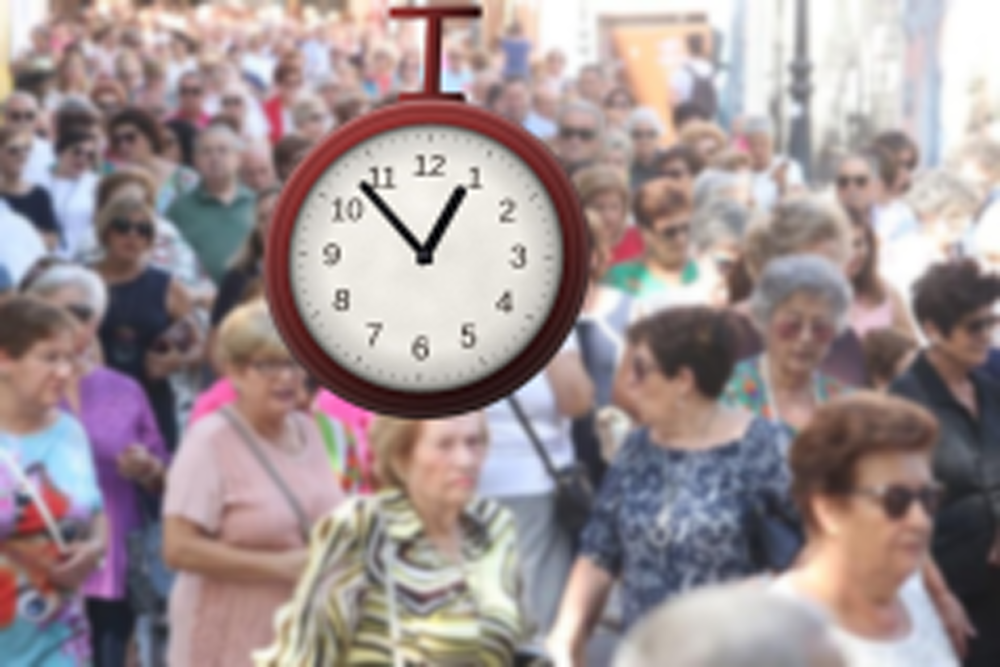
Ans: 12:53
